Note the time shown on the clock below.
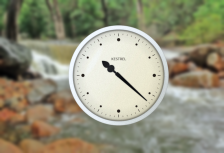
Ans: 10:22
